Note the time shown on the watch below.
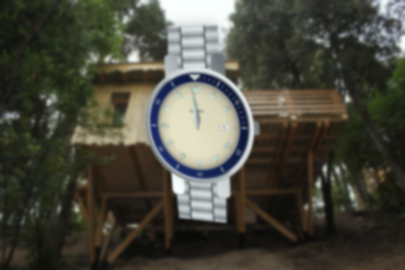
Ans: 11:59
